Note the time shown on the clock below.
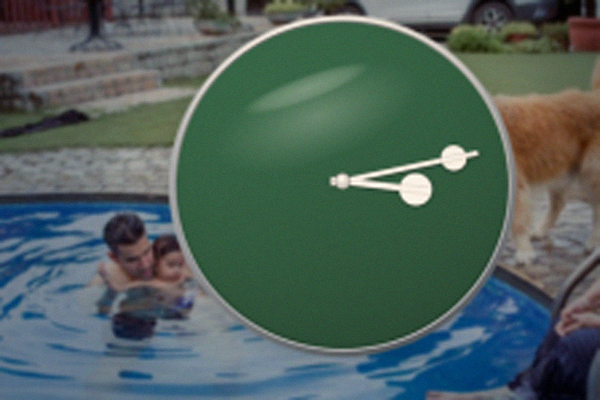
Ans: 3:13
